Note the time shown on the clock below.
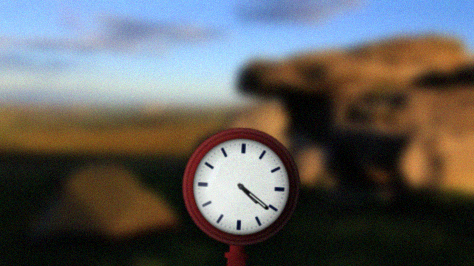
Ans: 4:21
